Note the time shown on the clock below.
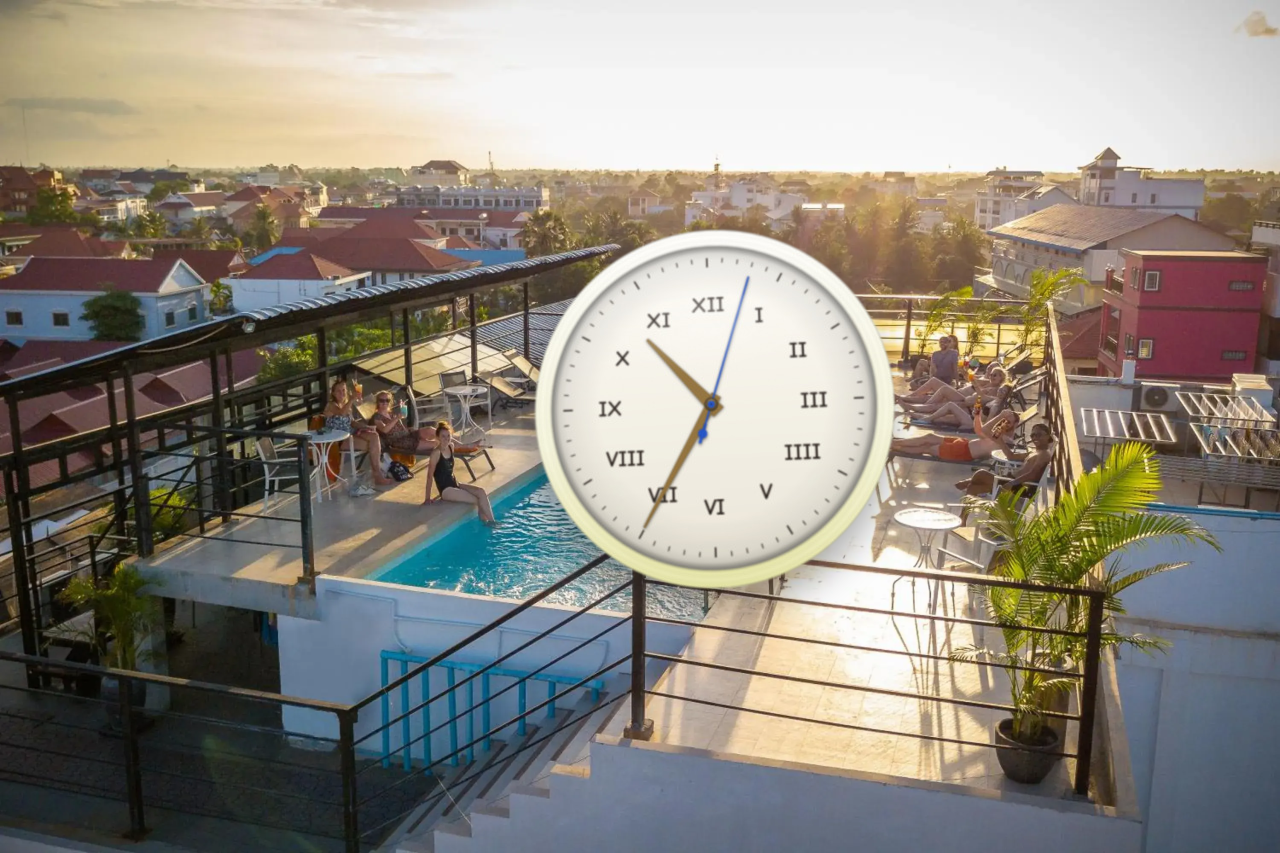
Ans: 10:35:03
